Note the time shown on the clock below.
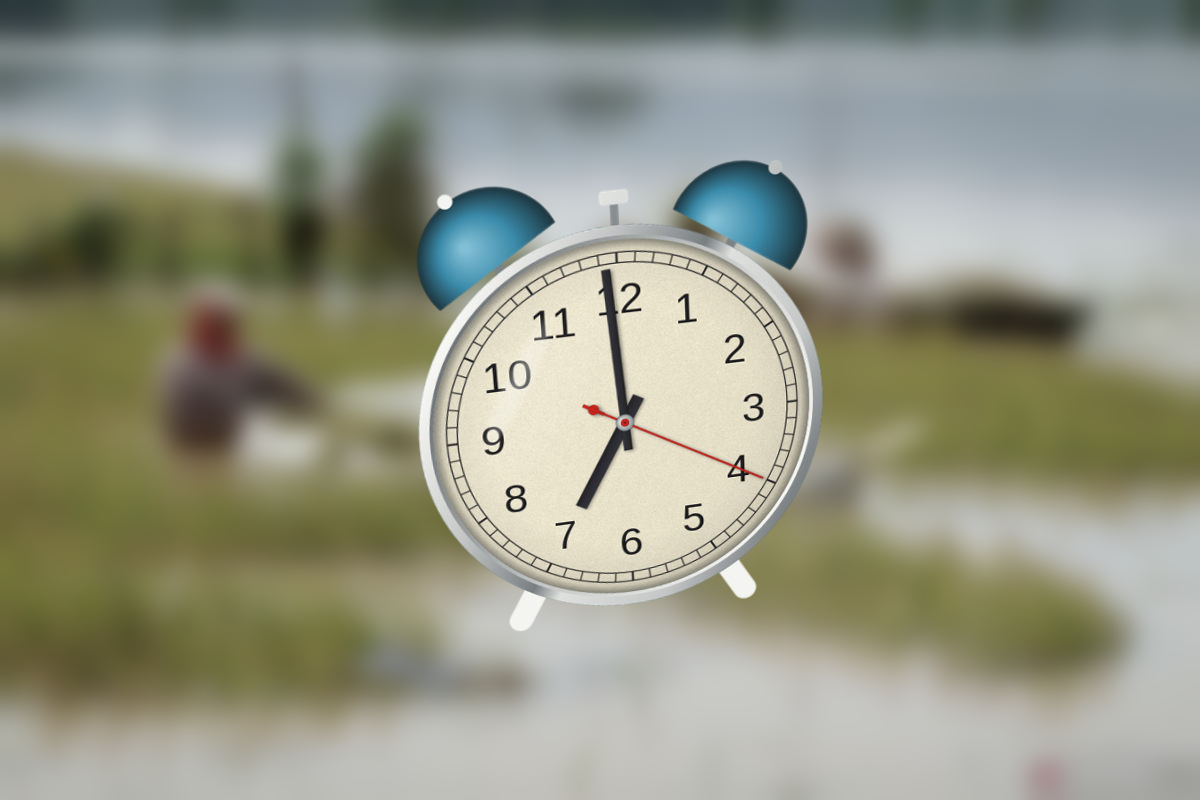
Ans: 6:59:20
